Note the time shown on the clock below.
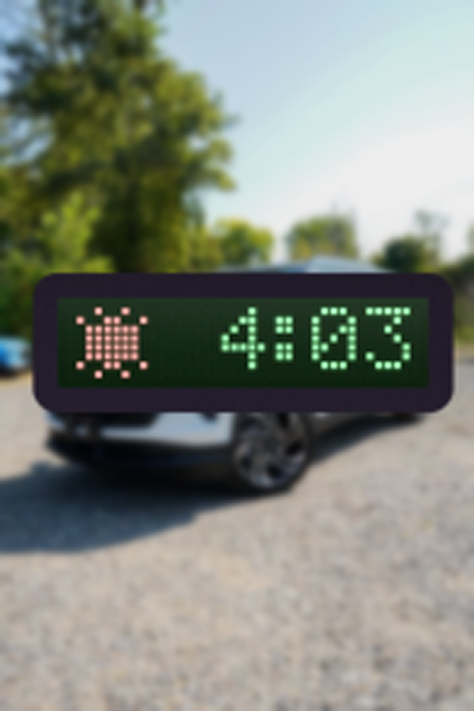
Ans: 4:03
